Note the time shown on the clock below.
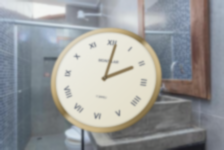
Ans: 2:01
